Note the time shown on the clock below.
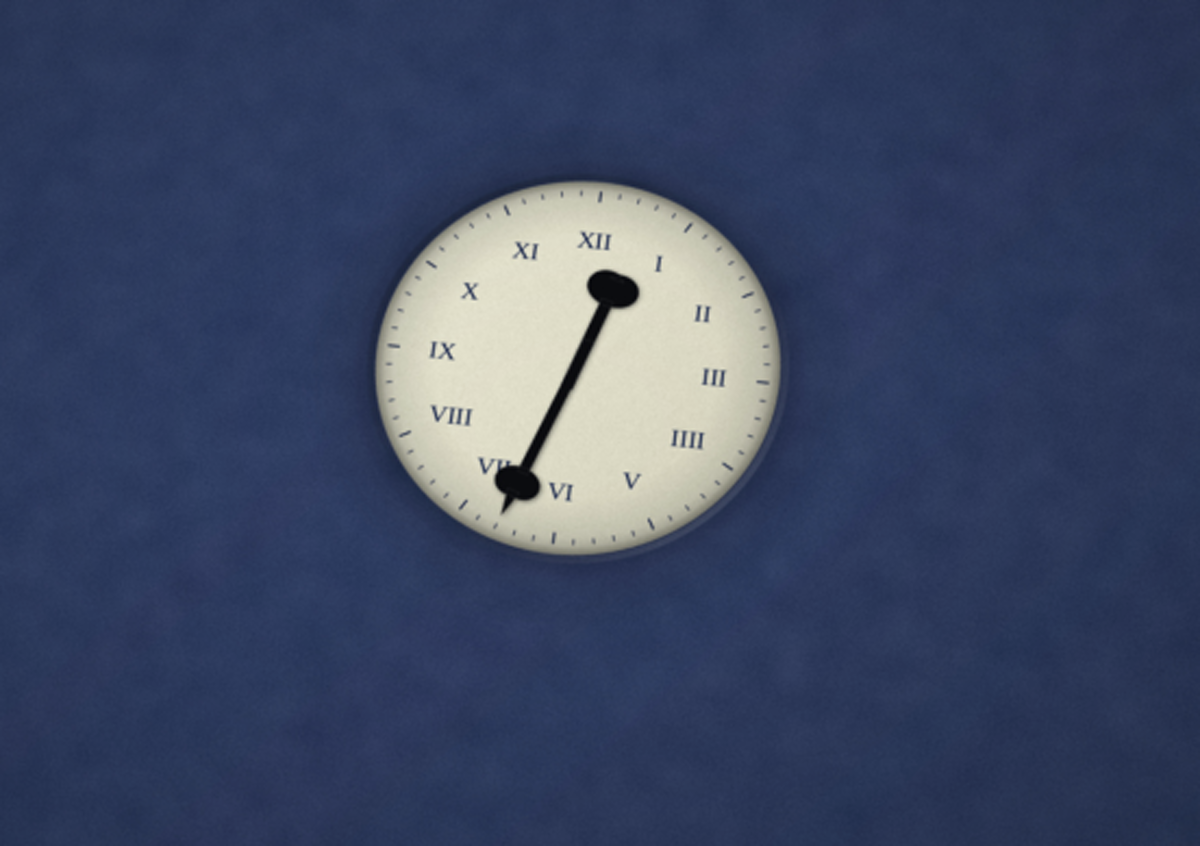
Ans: 12:33
